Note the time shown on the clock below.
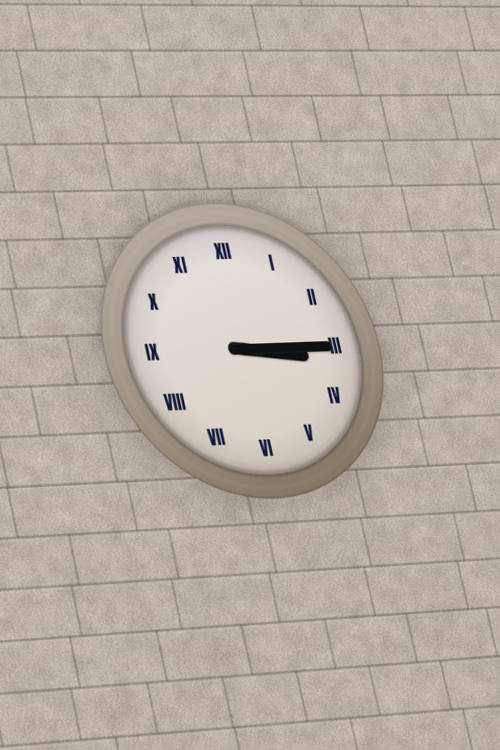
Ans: 3:15
